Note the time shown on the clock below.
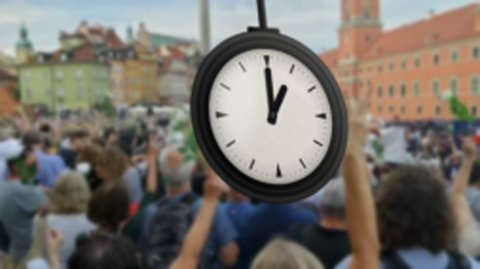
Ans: 1:00
